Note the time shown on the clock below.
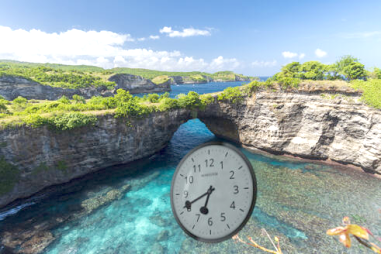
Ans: 6:41
